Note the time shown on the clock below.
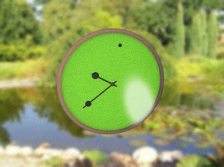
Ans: 9:37
